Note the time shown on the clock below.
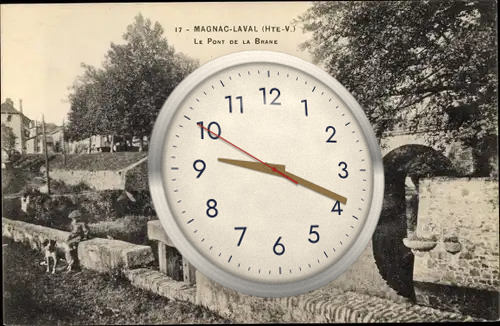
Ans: 9:18:50
